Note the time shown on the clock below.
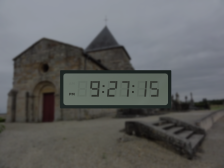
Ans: 9:27:15
